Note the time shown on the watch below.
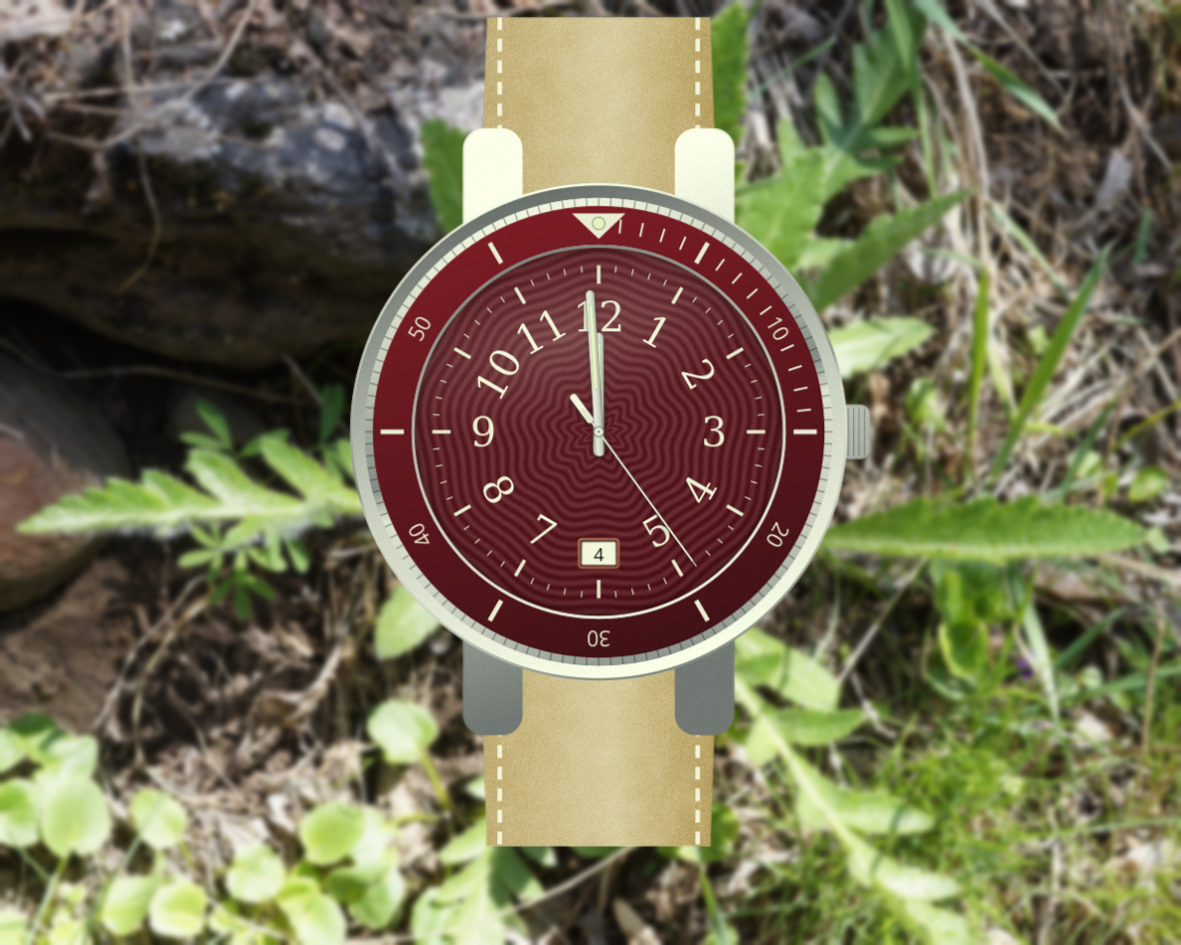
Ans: 11:59:24
